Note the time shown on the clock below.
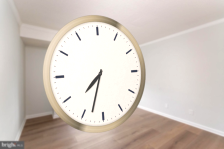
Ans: 7:33
